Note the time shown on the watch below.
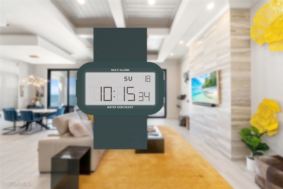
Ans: 10:15:34
